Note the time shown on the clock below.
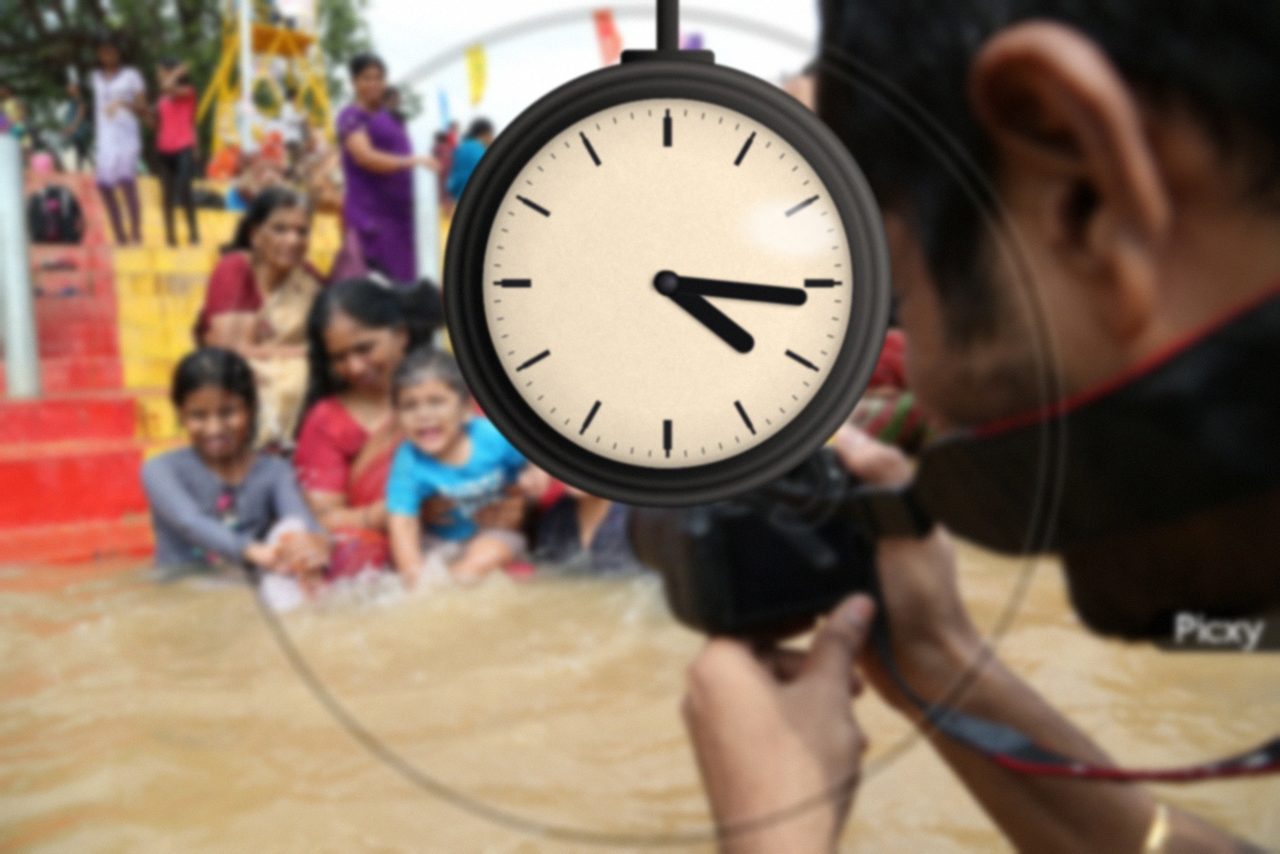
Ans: 4:16
